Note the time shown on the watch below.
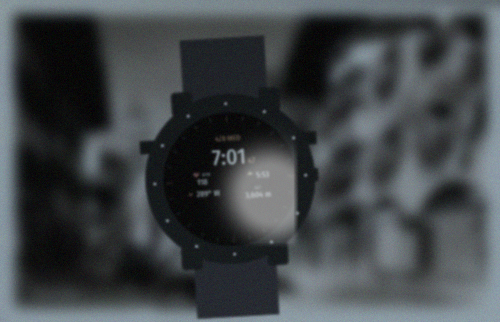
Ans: 7:01
